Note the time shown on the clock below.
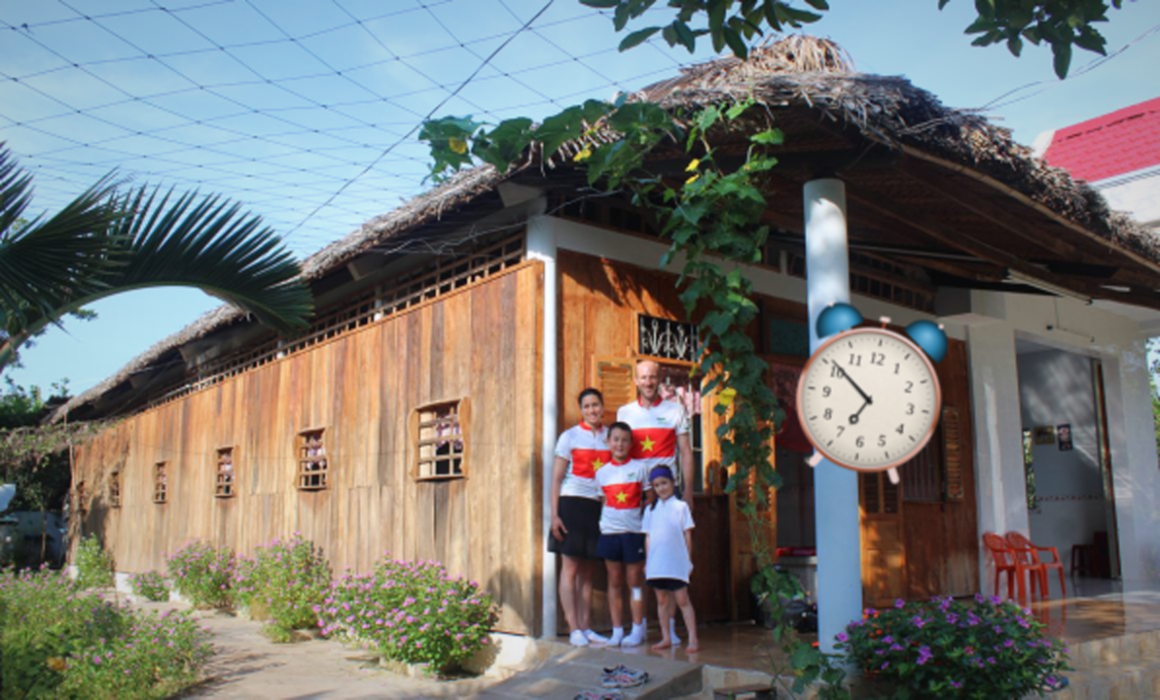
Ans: 6:51
